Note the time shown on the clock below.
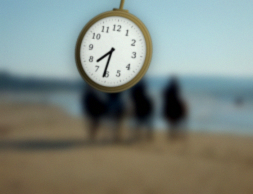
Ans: 7:31
